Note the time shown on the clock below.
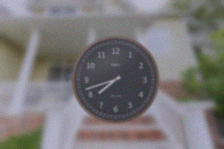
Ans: 7:42
